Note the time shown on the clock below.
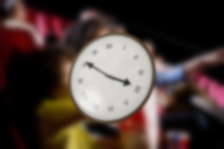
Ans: 3:51
